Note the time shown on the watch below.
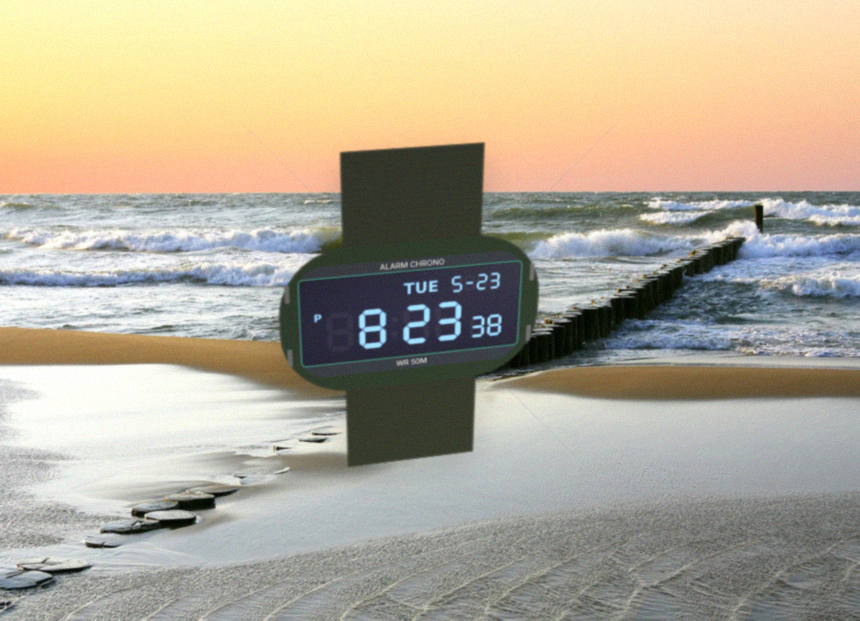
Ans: 8:23:38
